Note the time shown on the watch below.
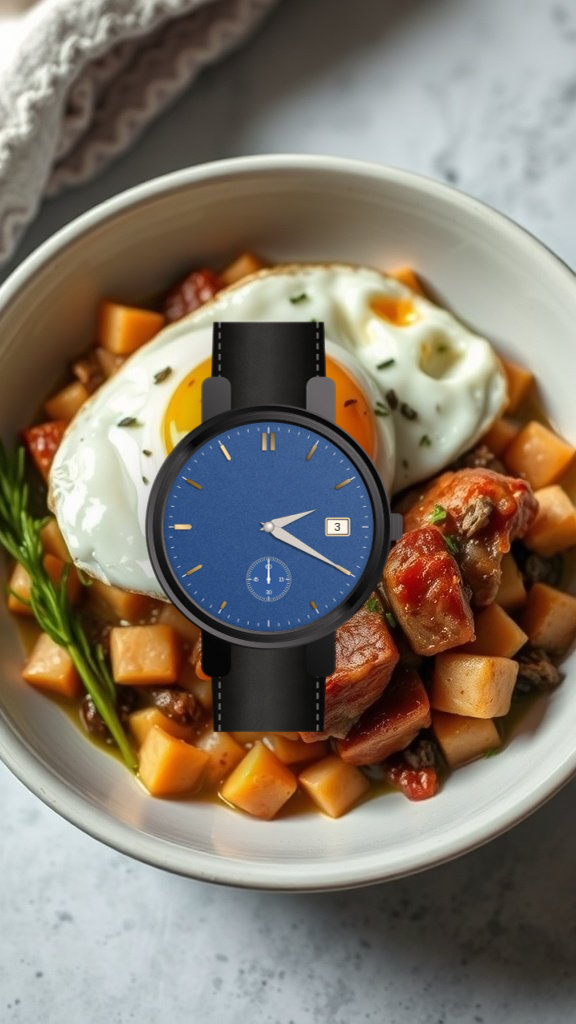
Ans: 2:20
